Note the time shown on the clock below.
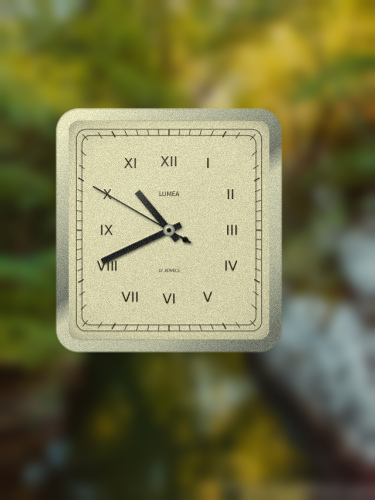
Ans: 10:40:50
